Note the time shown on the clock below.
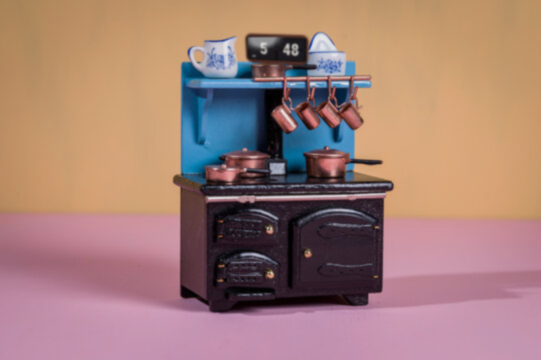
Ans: 5:48
